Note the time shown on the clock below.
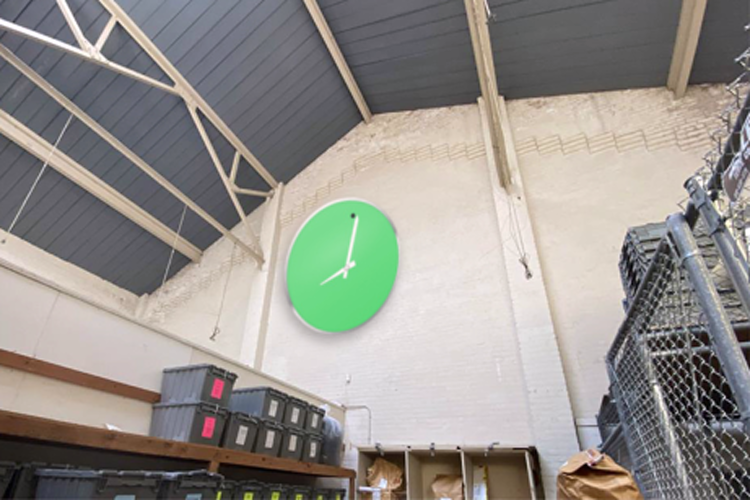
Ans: 8:01
